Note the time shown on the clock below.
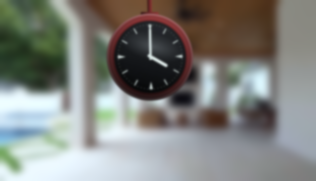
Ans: 4:00
